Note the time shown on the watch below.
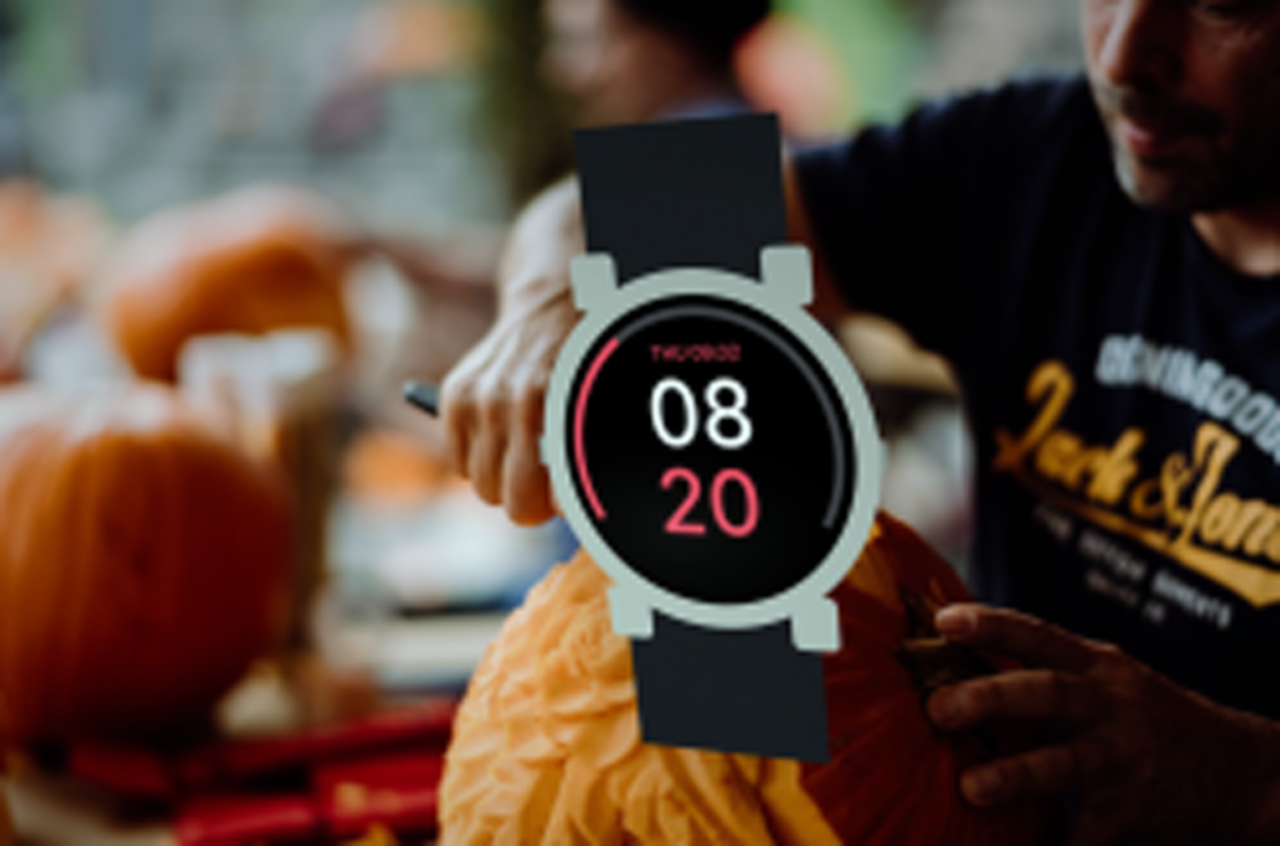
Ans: 8:20
